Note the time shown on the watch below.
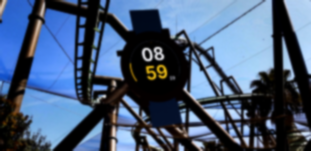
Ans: 8:59
